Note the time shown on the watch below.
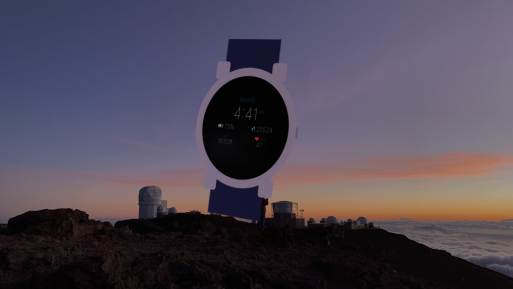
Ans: 4:41
